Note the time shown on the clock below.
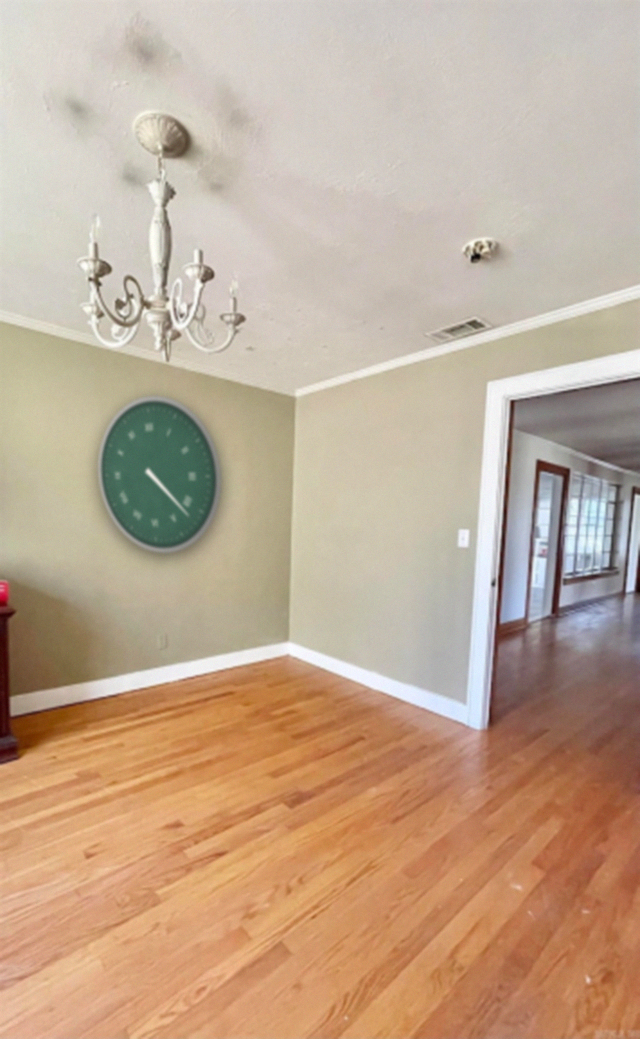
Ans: 4:22
